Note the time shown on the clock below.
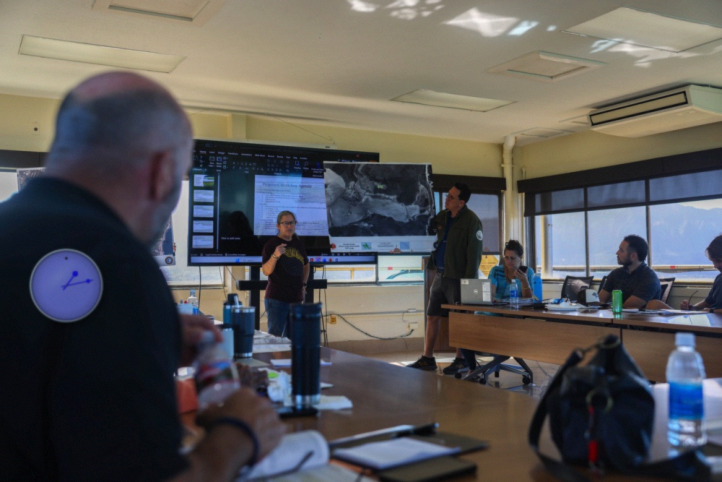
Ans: 1:13
